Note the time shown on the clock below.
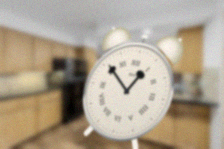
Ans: 12:51
